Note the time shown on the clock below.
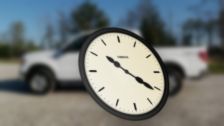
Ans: 10:21
